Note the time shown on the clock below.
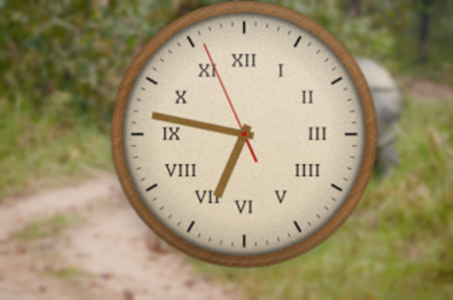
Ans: 6:46:56
